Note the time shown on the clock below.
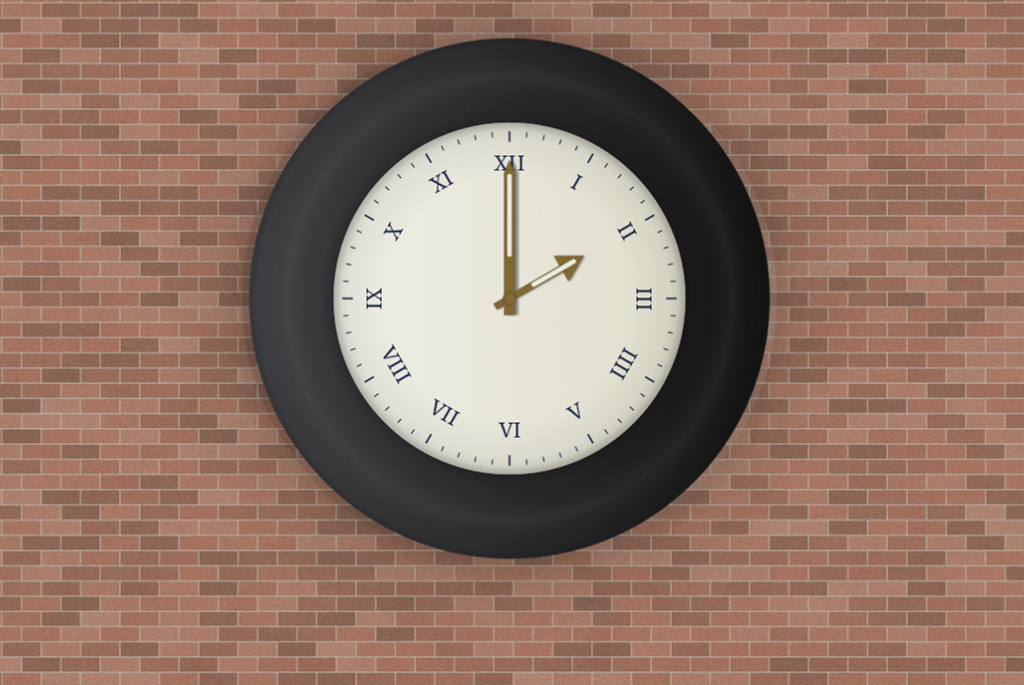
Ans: 2:00
